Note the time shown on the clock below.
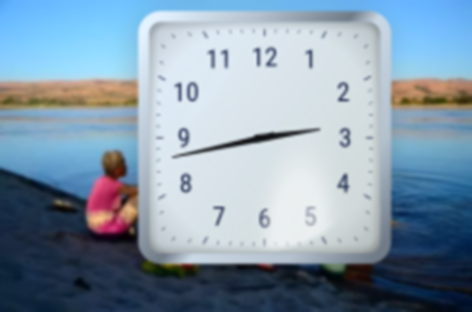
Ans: 2:43
